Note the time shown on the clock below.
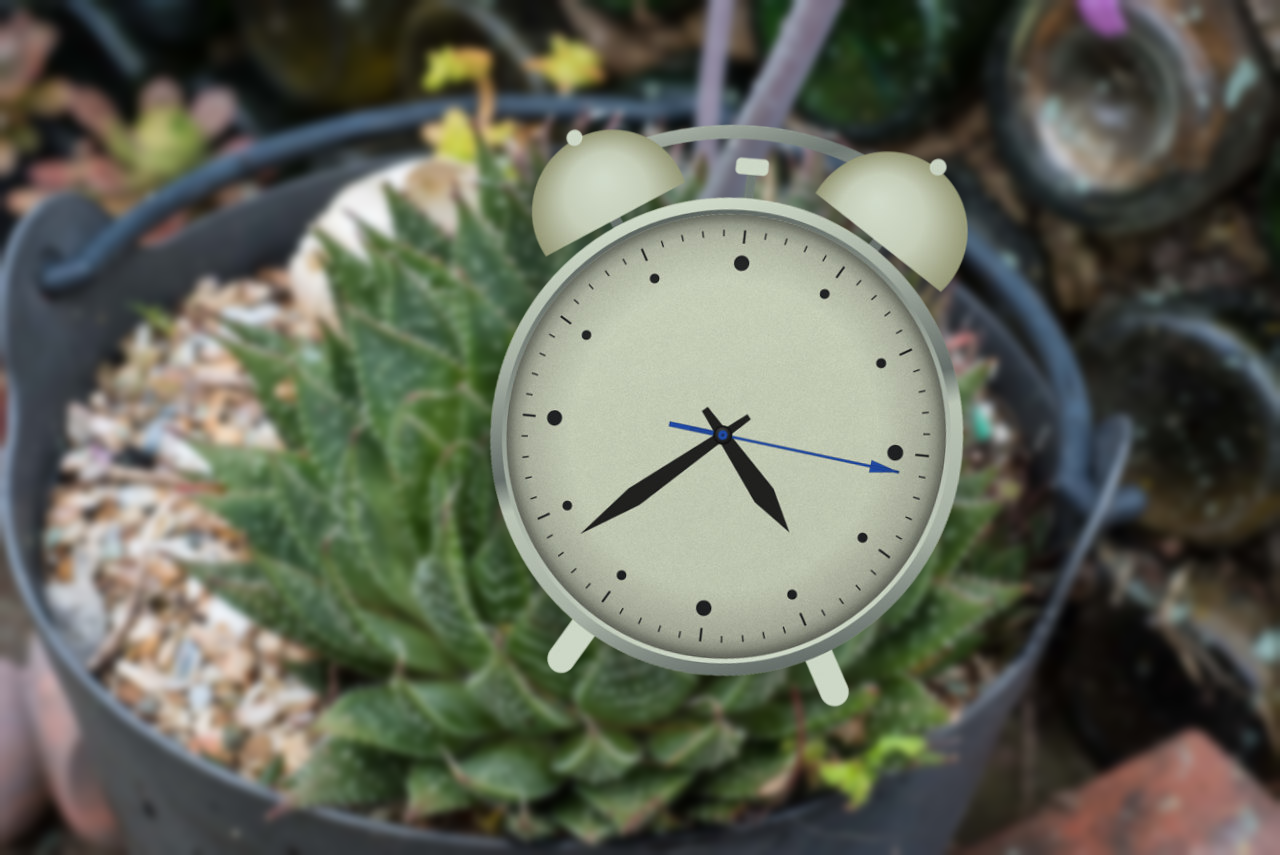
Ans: 4:38:16
